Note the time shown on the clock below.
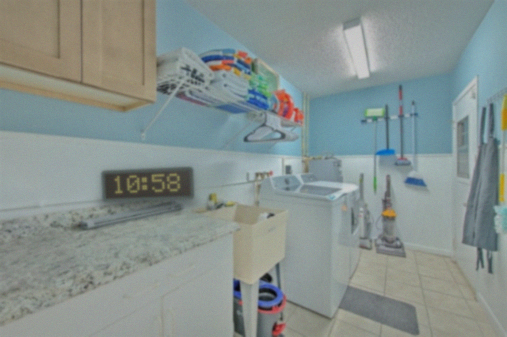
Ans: 10:58
